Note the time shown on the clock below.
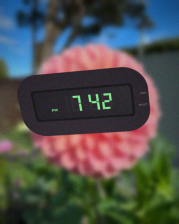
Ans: 7:42
